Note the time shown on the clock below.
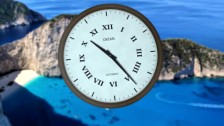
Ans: 10:24
